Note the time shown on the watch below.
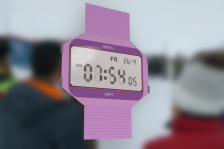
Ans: 7:54:05
